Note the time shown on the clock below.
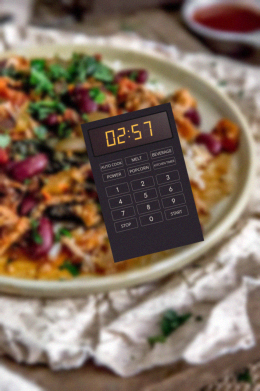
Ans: 2:57
